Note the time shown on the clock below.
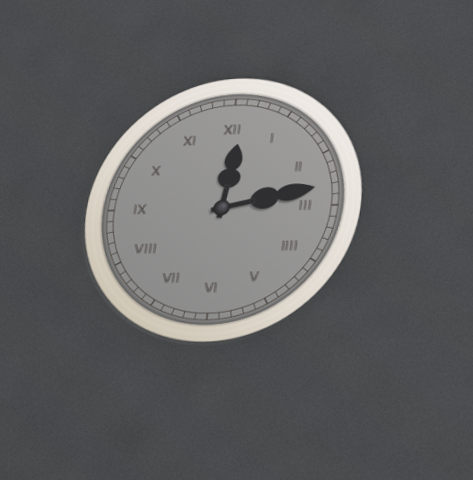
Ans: 12:13
